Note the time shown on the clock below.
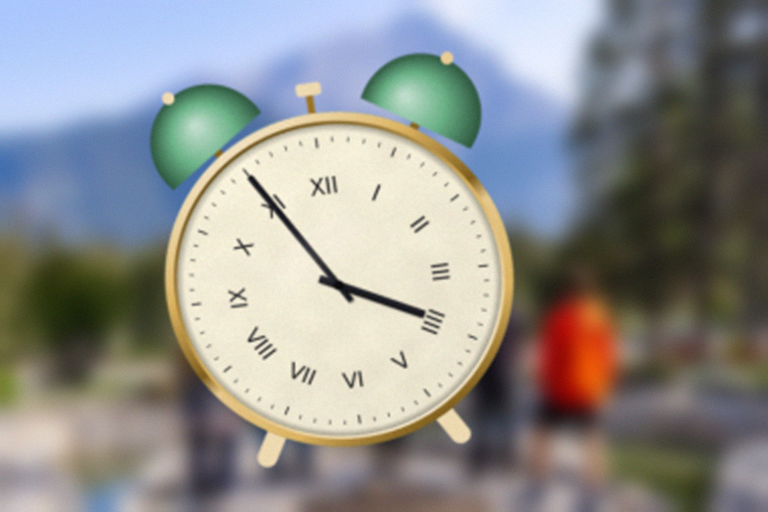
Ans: 3:55
